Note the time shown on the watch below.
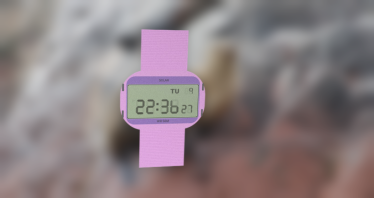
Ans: 22:36:27
